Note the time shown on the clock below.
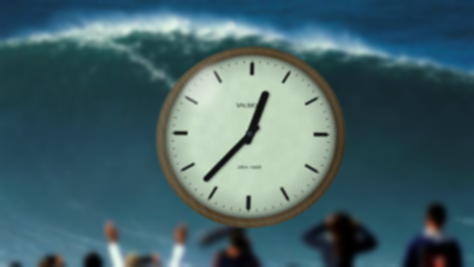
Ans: 12:37
